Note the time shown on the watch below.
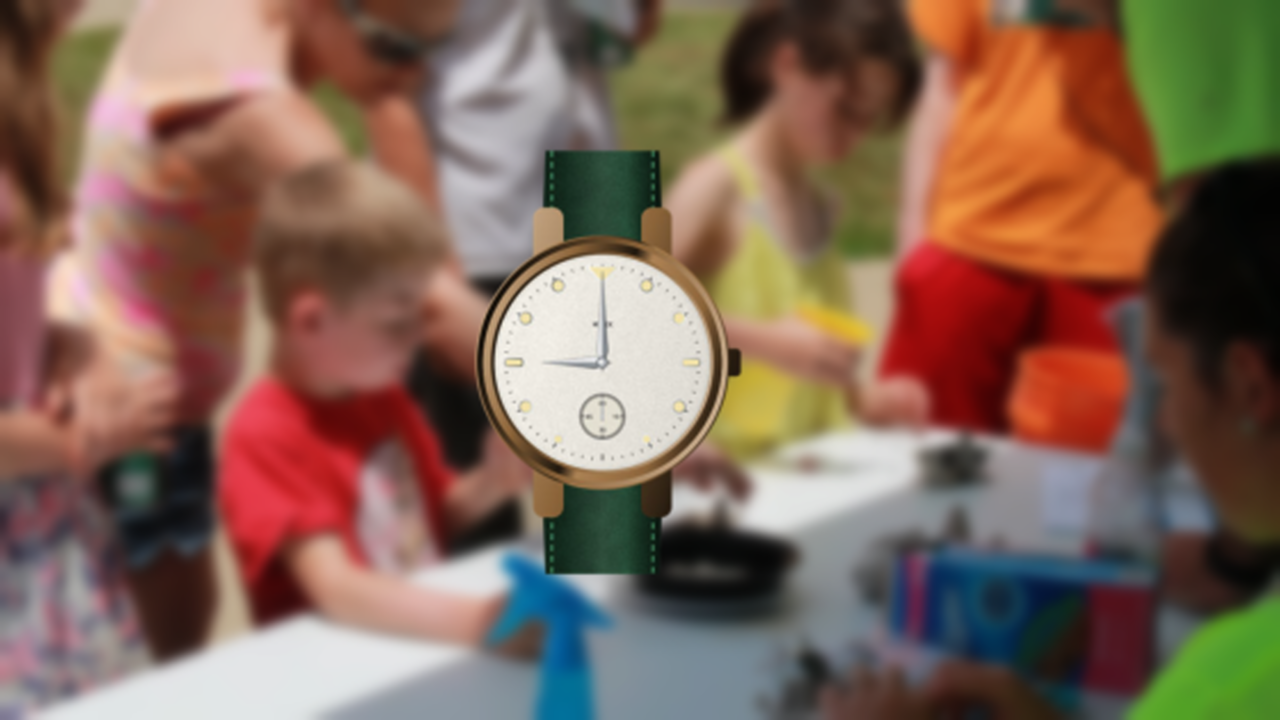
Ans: 9:00
